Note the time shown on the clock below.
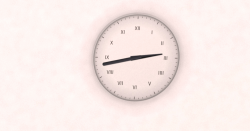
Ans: 2:43
